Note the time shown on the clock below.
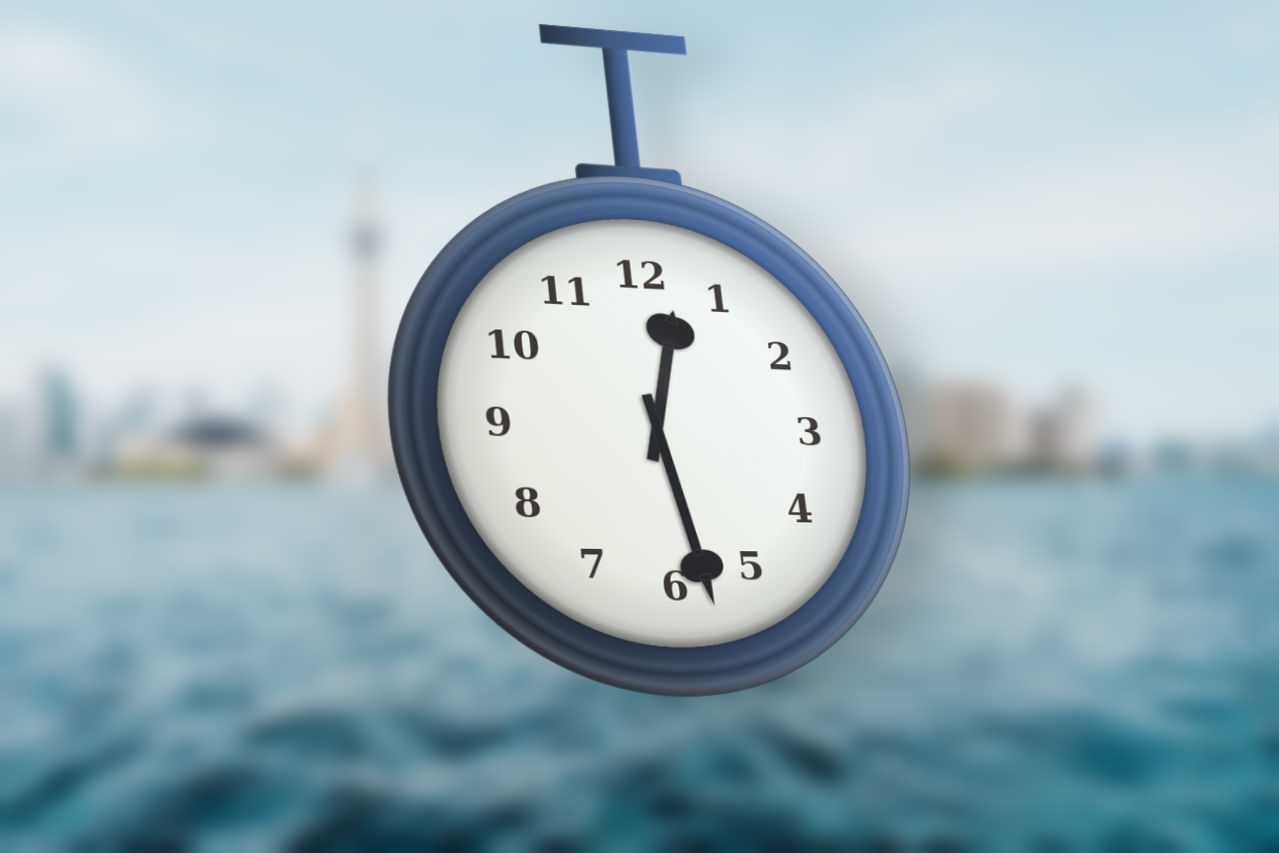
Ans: 12:28
